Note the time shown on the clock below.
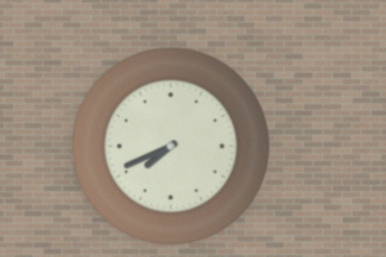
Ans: 7:41
